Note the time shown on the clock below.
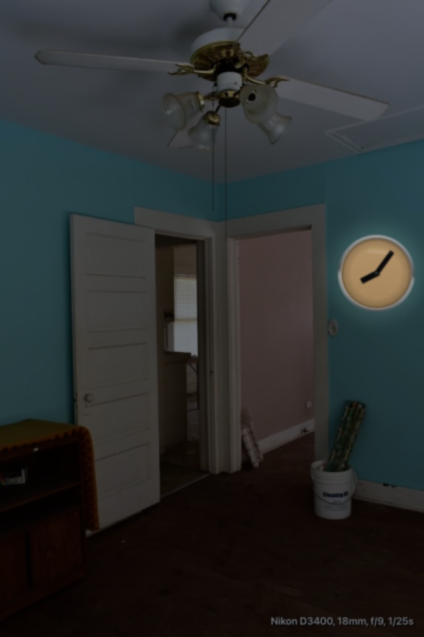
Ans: 8:06
